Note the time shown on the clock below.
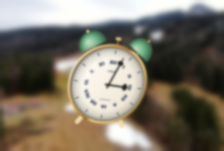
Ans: 3:03
